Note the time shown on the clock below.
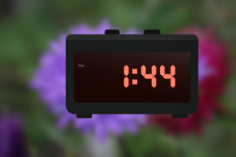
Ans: 1:44
